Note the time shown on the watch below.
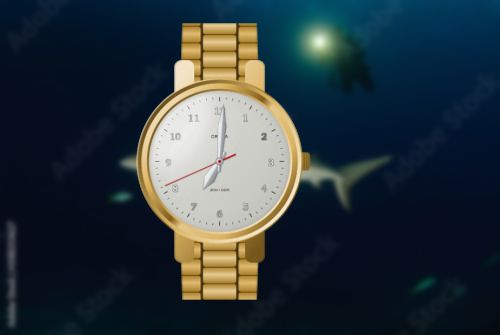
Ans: 7:00:41
